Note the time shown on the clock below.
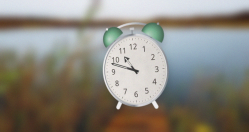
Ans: 10:48
